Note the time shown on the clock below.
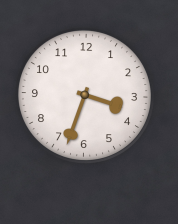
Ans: 3:33
